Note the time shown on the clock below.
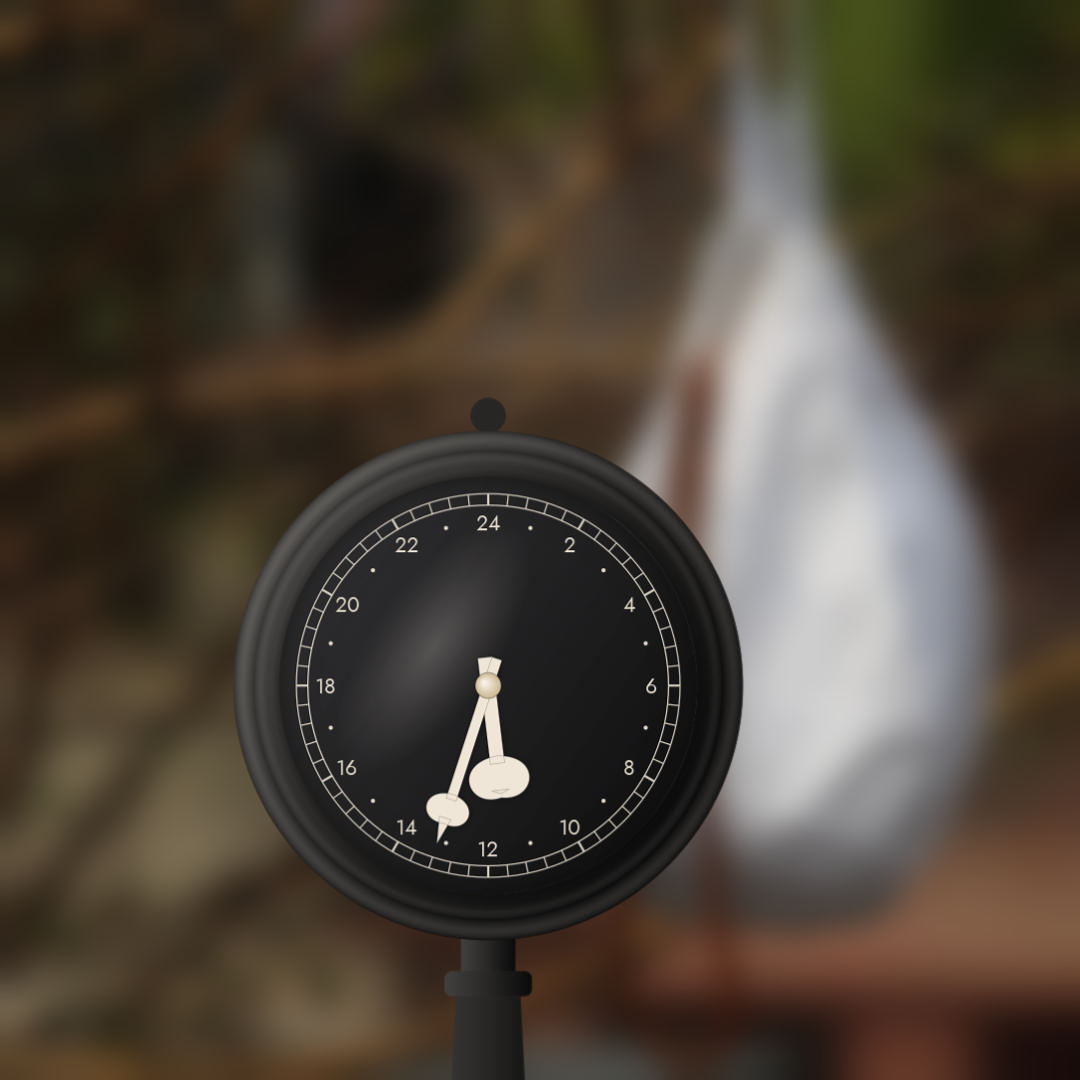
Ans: 11:33
